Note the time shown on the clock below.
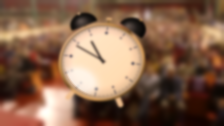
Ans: 10:49
